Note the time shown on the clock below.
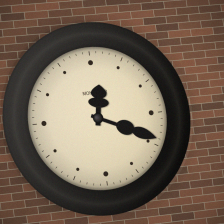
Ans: 12:19
